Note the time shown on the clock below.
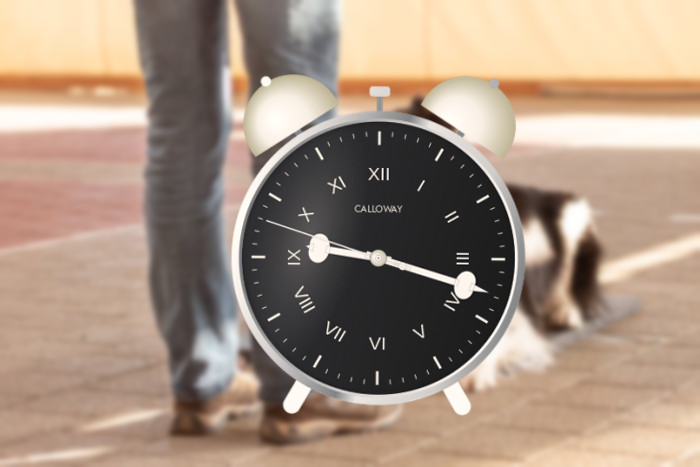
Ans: 9:17:48
